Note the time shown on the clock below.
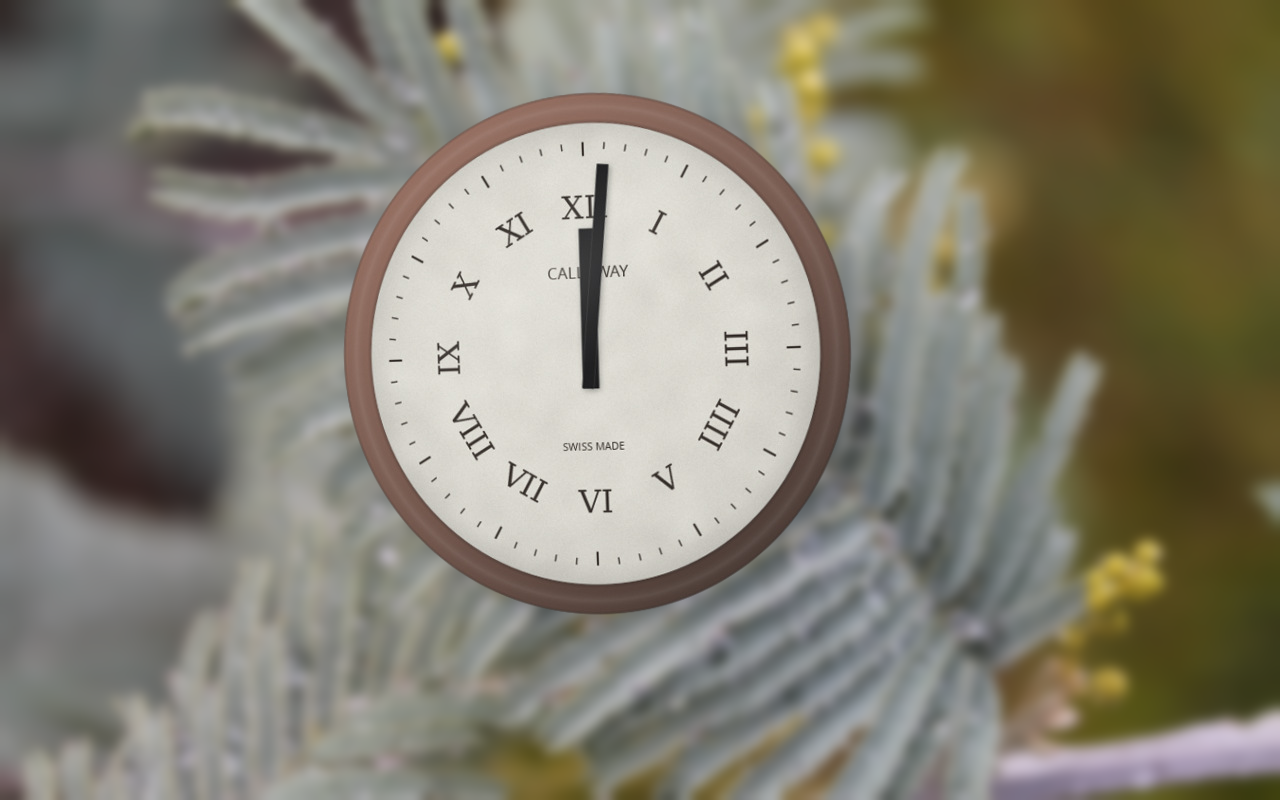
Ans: 12:01
